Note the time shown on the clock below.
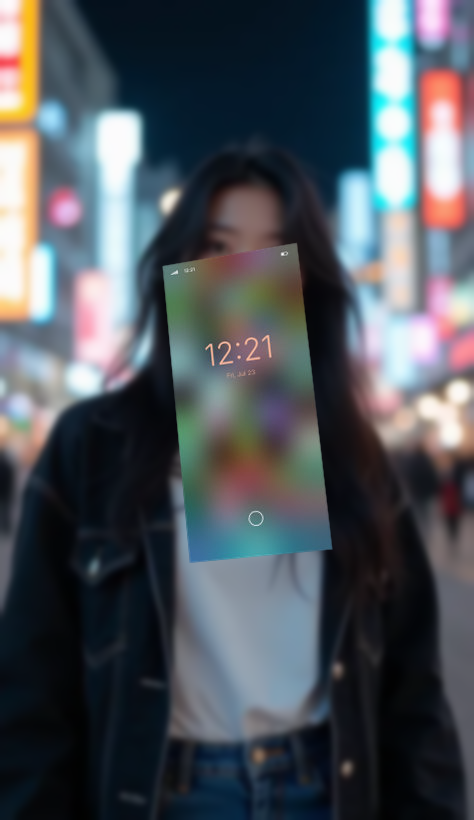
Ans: 12:21
